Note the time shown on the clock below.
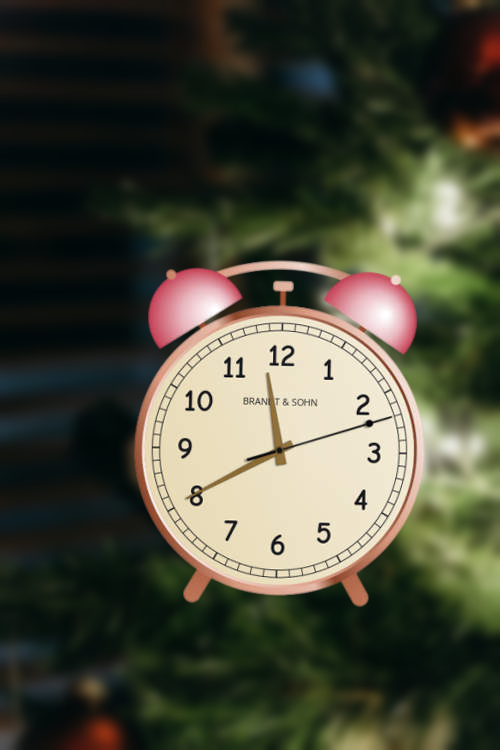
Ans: 11:40:12
